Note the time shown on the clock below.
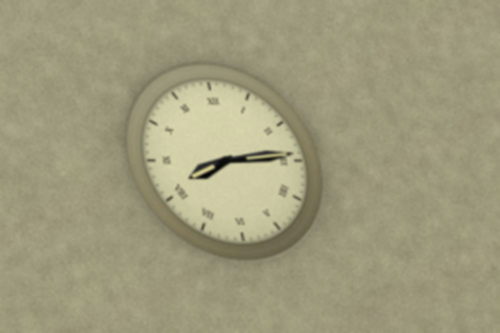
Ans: 8:14
